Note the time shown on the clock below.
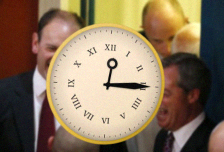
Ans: 12:15
